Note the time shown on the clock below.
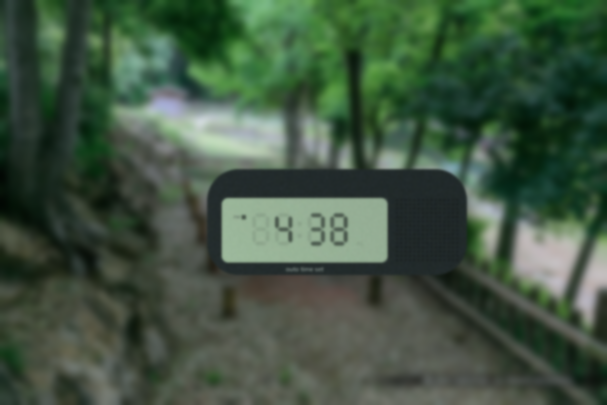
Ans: 4:38
